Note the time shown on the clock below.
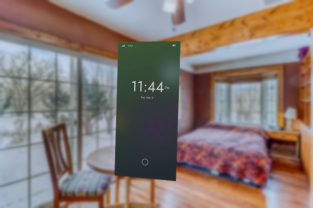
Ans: 11:44
